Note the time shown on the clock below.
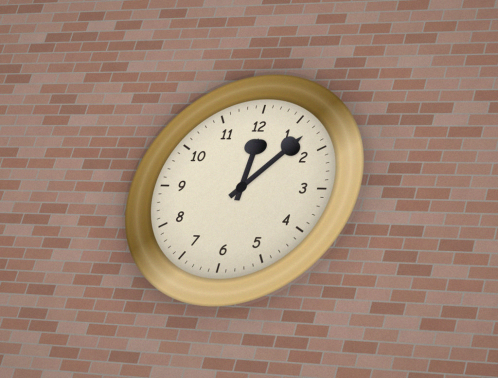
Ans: 12:07
